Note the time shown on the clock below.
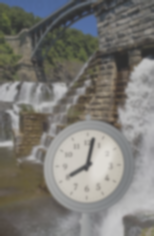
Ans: 8:02
